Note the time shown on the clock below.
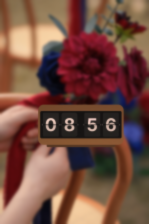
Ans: 8:56
